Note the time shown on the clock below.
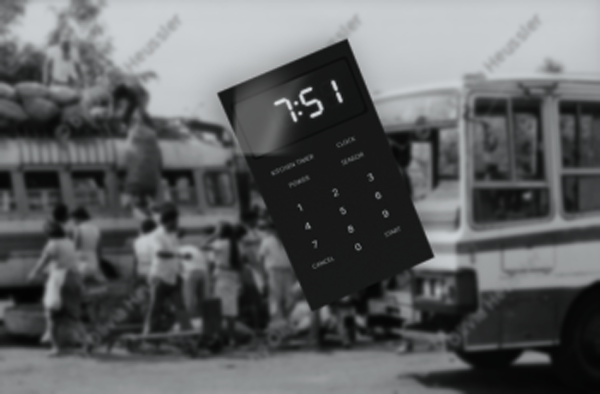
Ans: 7:51
